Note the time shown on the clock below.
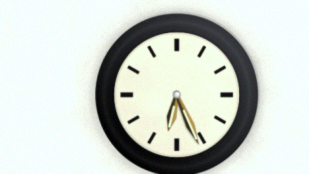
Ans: 6:26
